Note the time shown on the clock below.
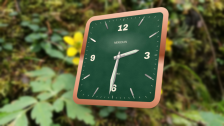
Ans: 2:31
